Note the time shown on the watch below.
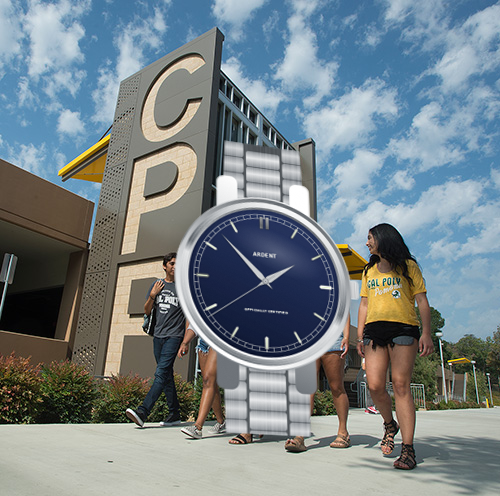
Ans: 1:52:39
